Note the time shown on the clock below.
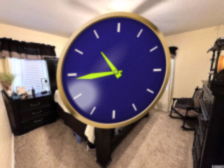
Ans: 10:44
